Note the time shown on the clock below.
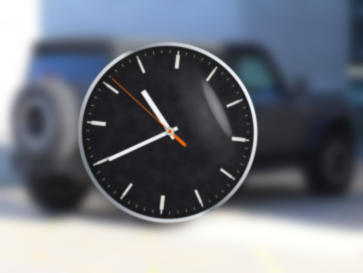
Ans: 10:39:51
